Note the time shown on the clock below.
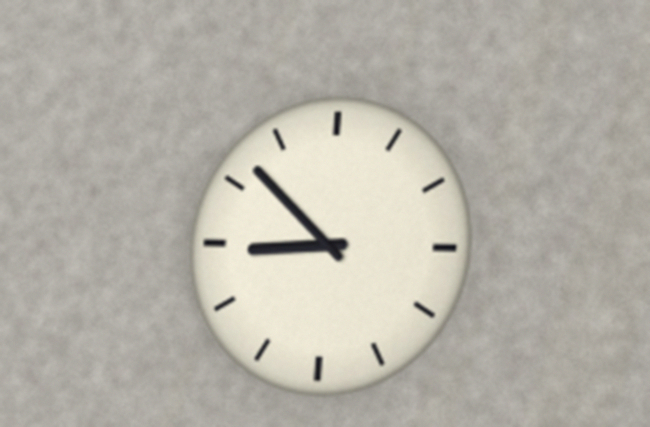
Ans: 8:52
